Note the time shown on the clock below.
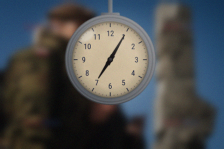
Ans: 7:05
